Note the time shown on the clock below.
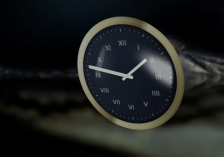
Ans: 1:47
